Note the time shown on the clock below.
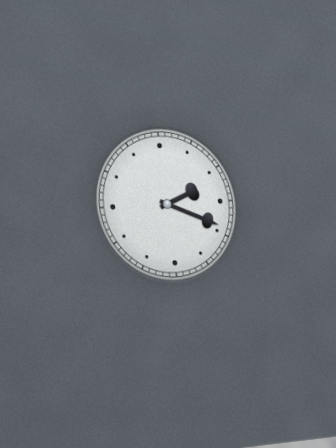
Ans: 2:19
